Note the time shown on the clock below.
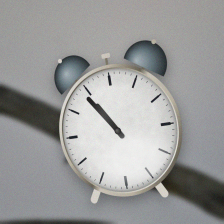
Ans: 10:54
